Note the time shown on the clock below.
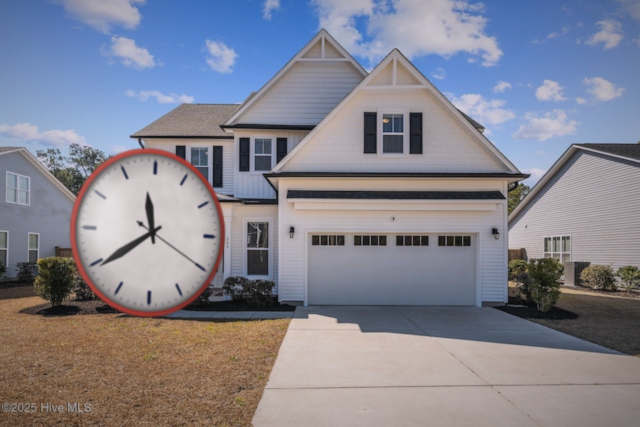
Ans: 11:39:20
